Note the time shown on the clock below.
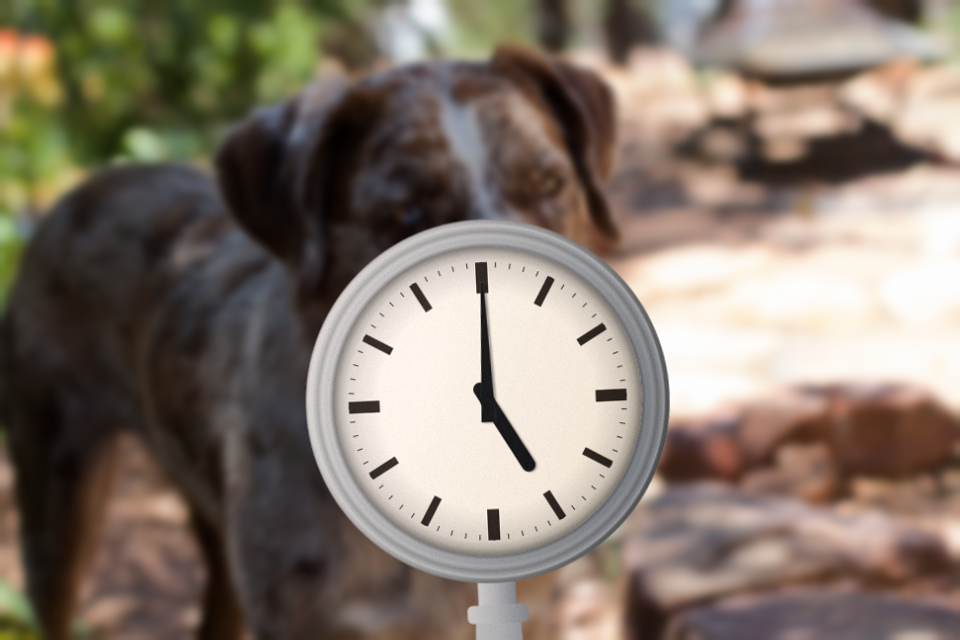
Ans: 5:00
